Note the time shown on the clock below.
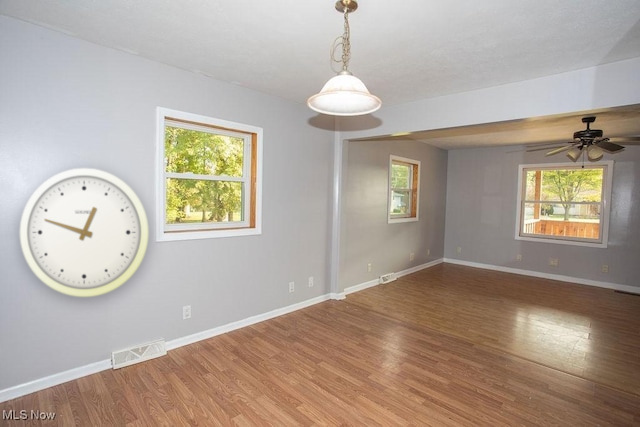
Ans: 12:48
